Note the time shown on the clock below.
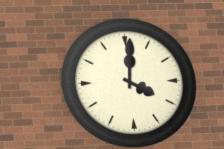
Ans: 4:01
